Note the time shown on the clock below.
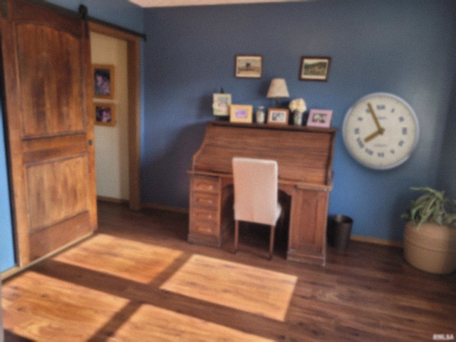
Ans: 7:56
